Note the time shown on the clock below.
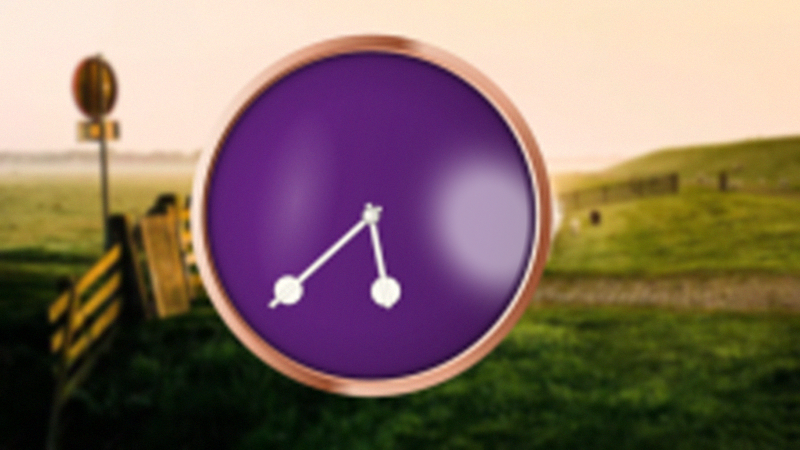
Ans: 5:38
